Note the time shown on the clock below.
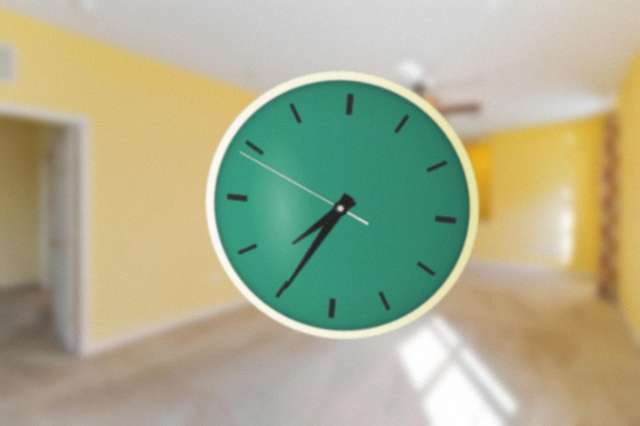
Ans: 7:34:49
